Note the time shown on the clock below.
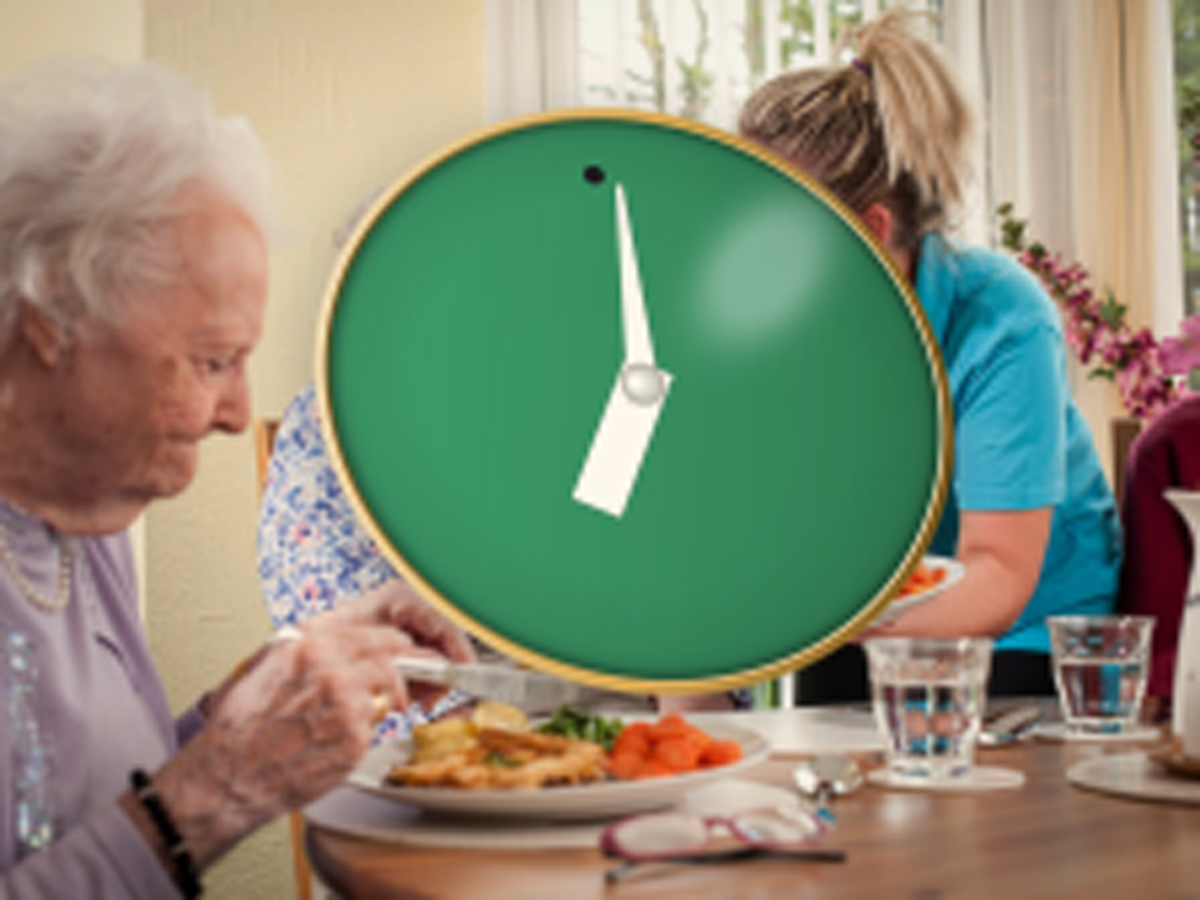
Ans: 7:01
